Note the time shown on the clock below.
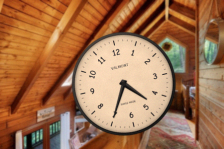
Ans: 4:35
